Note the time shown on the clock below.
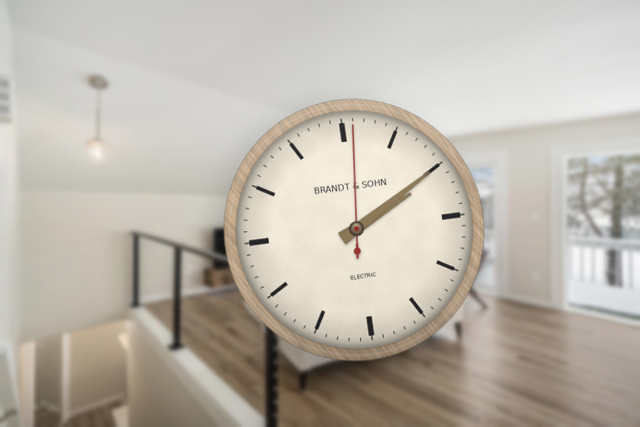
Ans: 2:10:01
